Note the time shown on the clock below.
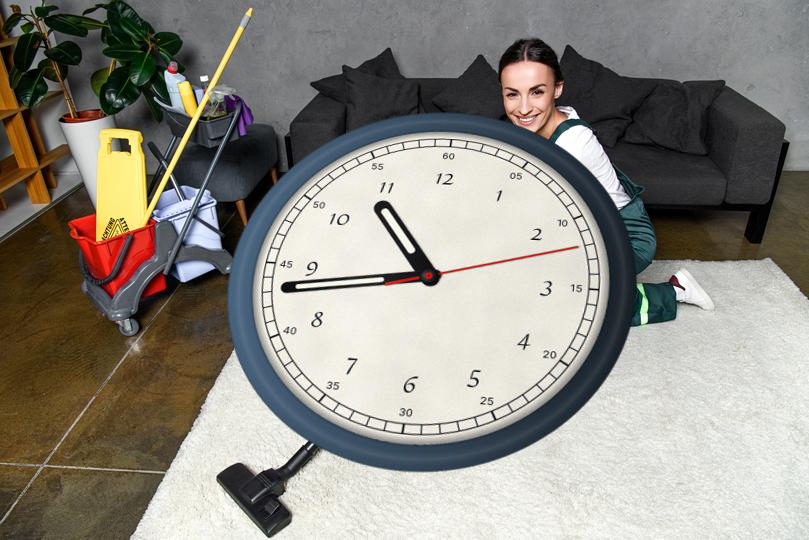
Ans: 10:43:12
